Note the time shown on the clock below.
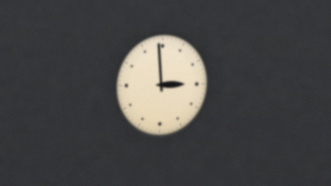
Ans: 2:59
